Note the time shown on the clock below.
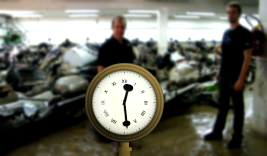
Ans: 12:29
